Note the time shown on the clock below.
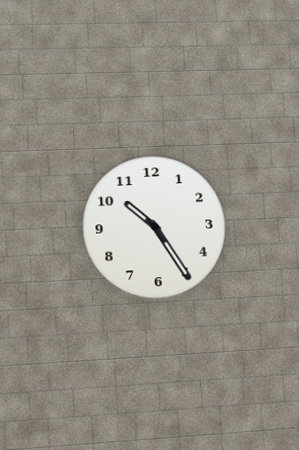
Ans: 10:25
